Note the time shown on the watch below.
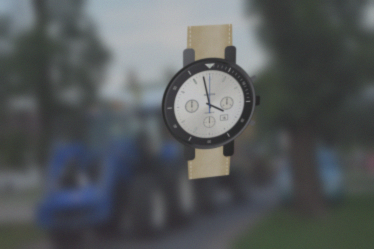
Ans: 3:58
